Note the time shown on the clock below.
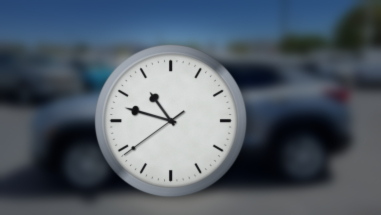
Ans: 10:47:39
